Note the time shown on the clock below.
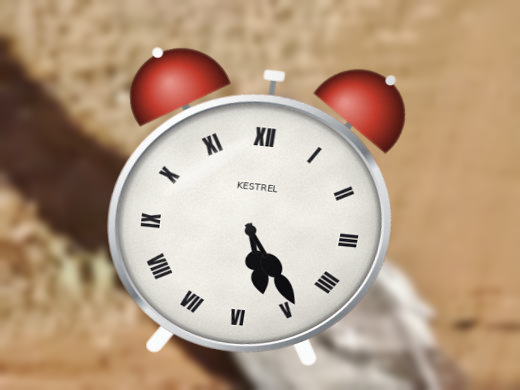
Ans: 5:24
